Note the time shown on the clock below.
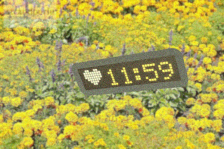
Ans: 11:59
